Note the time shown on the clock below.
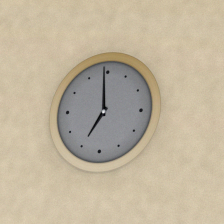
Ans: 6:59
